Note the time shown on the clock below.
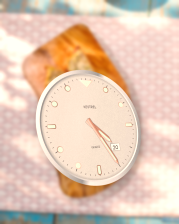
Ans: 4:25
